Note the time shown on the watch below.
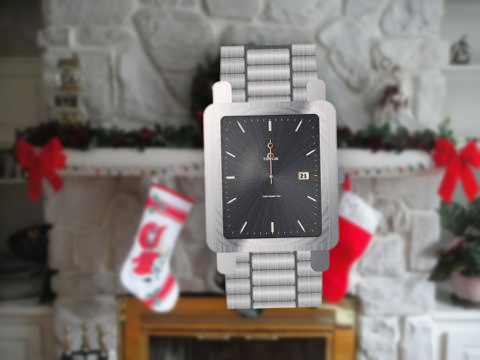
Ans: 12:00
